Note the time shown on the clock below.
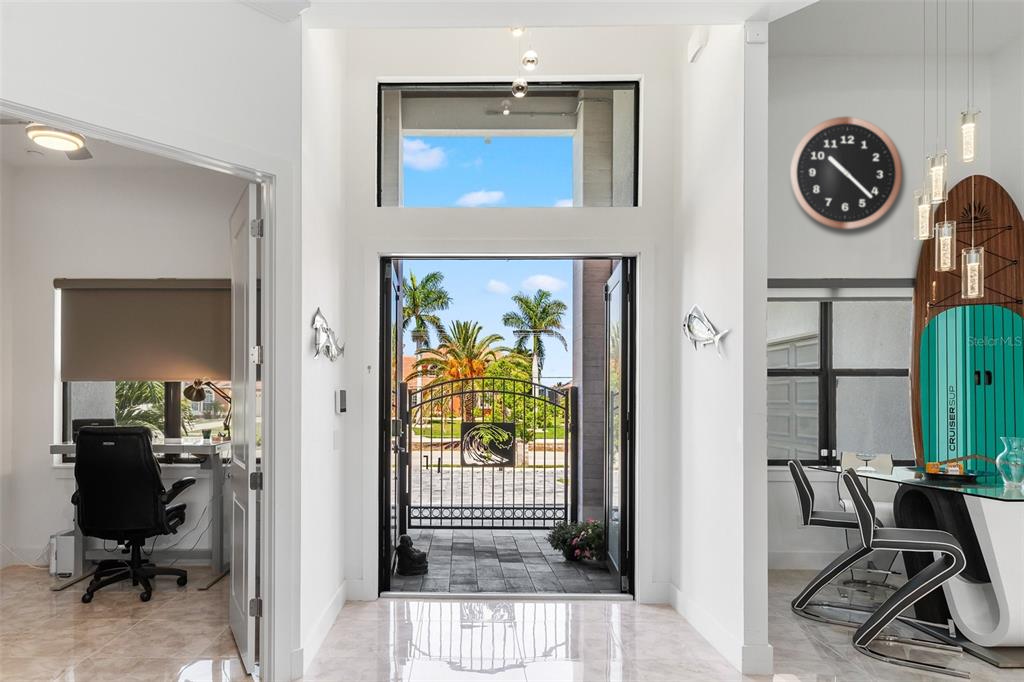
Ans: 10:22
